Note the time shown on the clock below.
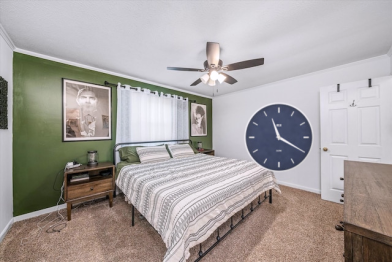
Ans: 11:20
